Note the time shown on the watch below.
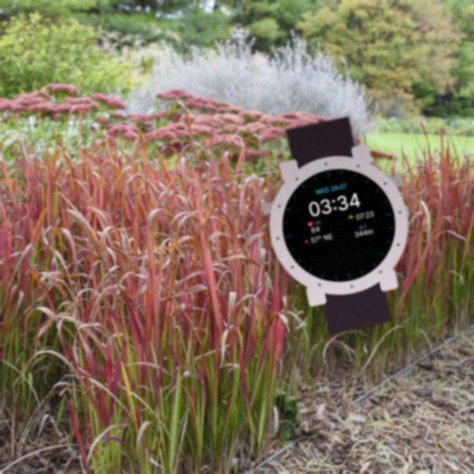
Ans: 3:34
